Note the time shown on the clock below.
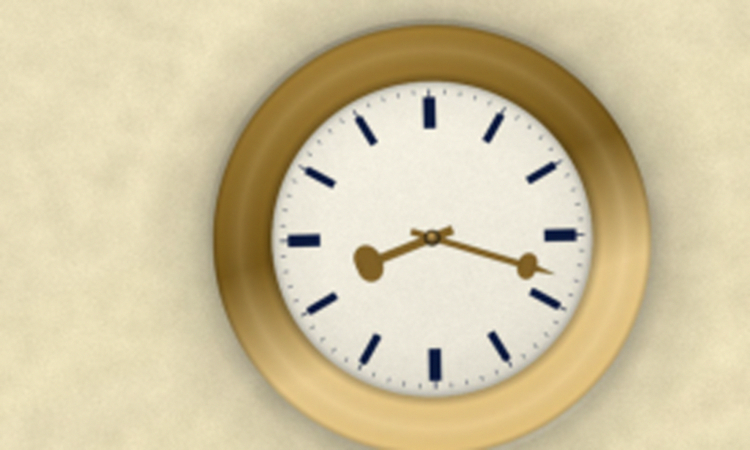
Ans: 8:18
